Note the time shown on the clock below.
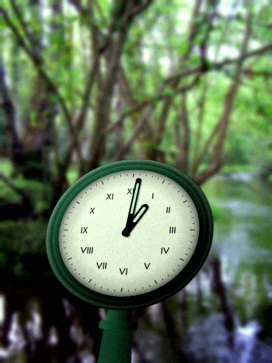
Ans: 1:01
